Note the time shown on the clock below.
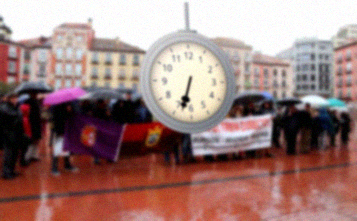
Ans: 6:33
